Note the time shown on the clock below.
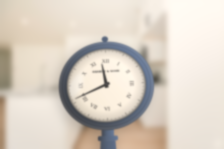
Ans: 11:41
